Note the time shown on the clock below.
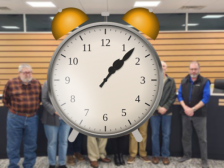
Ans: 1:07
